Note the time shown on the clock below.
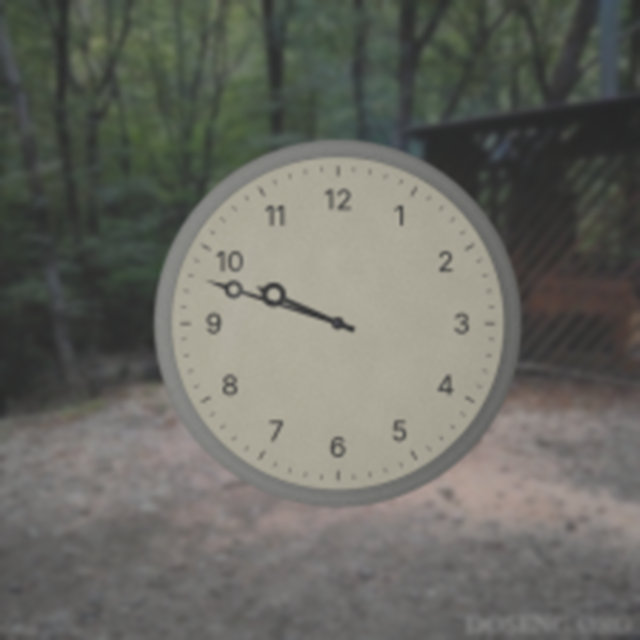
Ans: 9:48
